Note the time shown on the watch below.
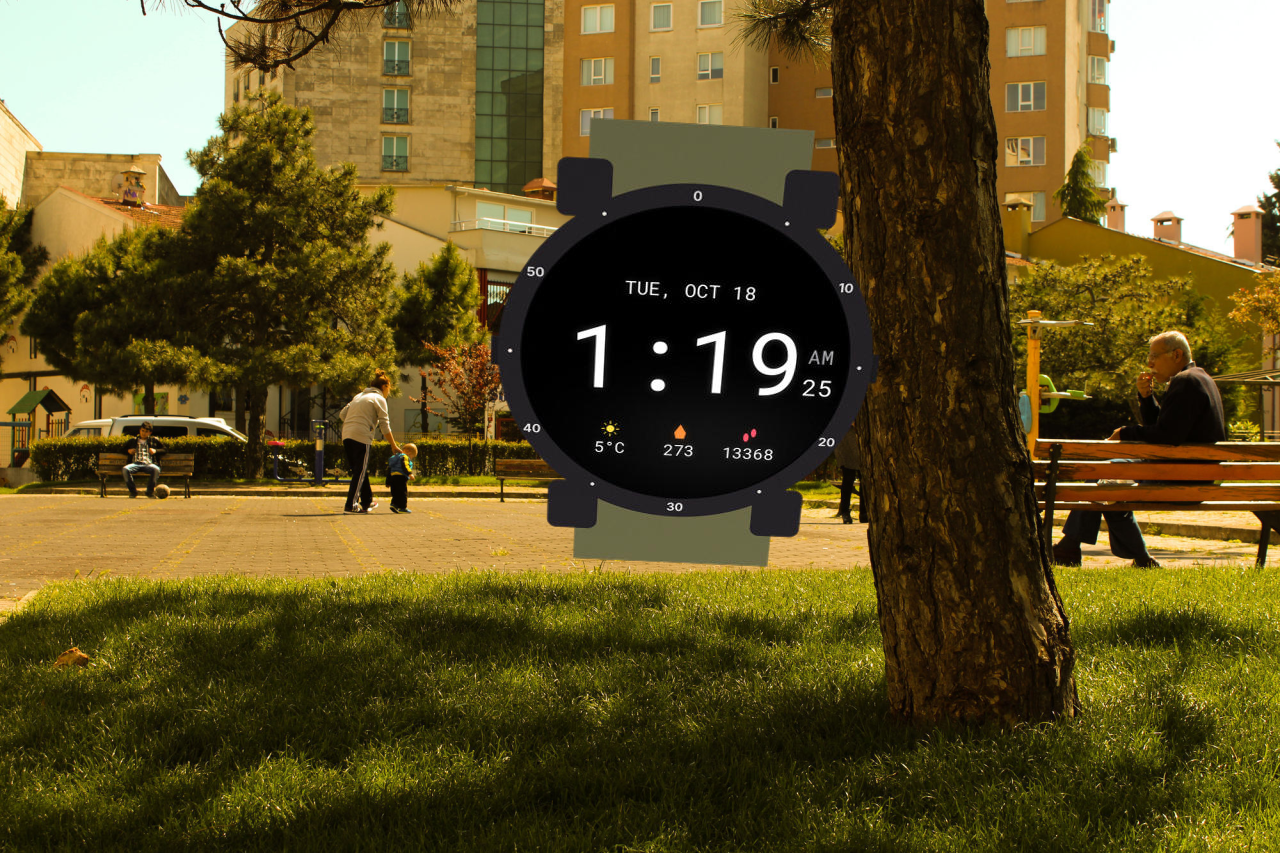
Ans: 1:19:25
